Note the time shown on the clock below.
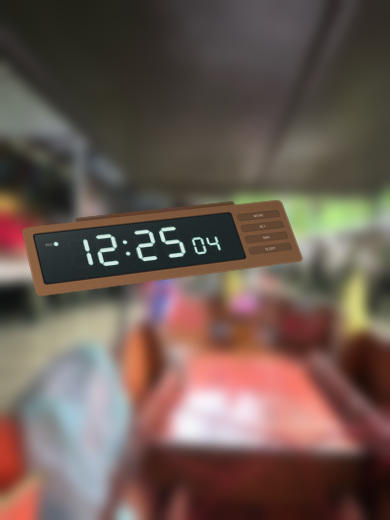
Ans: 12:25:04
